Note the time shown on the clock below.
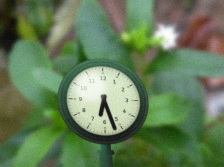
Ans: 6:27
